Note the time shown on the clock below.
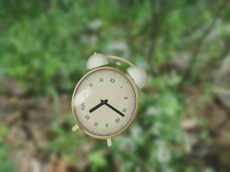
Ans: 7:17
